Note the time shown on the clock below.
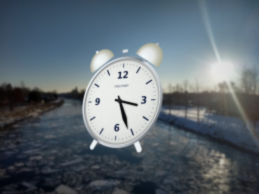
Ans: 3:26
